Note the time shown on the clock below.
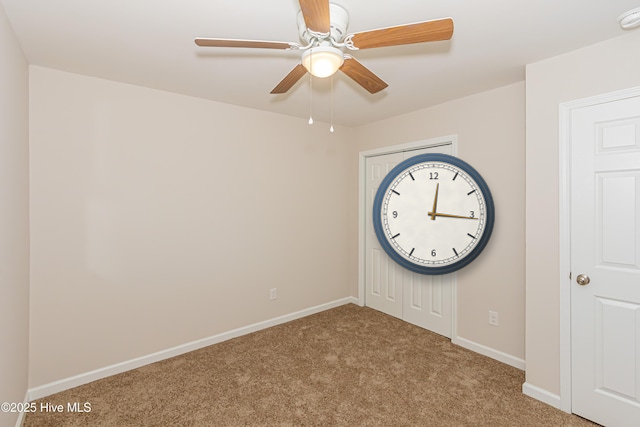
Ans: 12:16
